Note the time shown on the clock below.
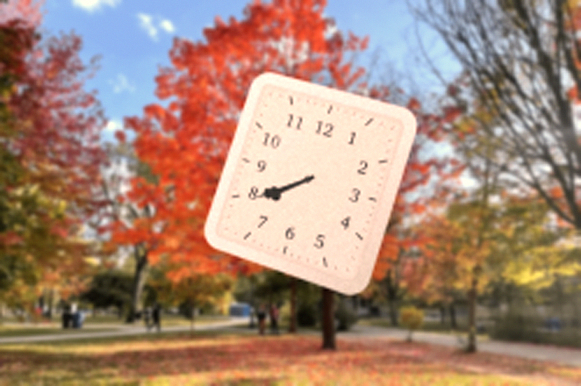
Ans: 7:39
